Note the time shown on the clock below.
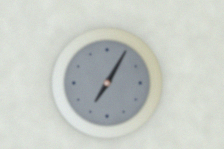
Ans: 7:05
